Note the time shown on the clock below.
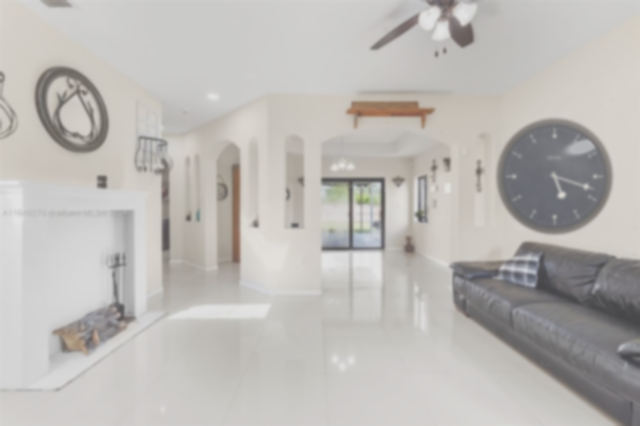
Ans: 5:18
